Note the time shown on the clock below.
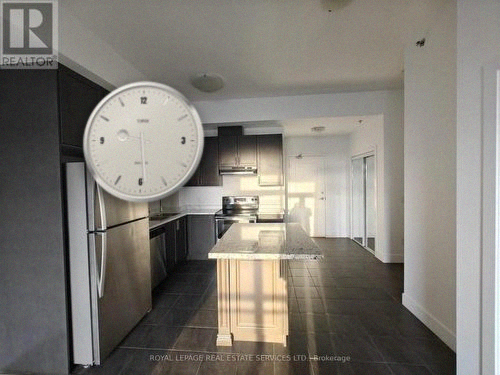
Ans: 9:29
